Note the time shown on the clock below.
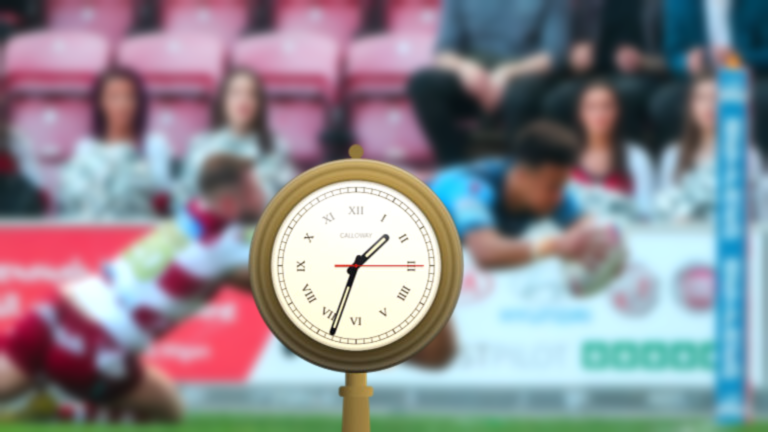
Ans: 1:33:15
